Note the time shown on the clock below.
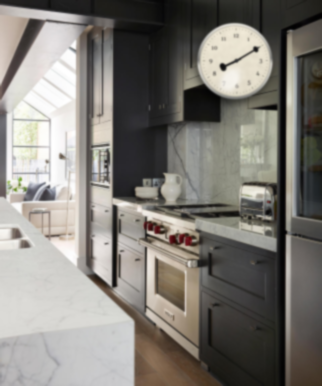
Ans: 8:10
